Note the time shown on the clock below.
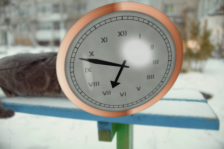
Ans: 6:48
